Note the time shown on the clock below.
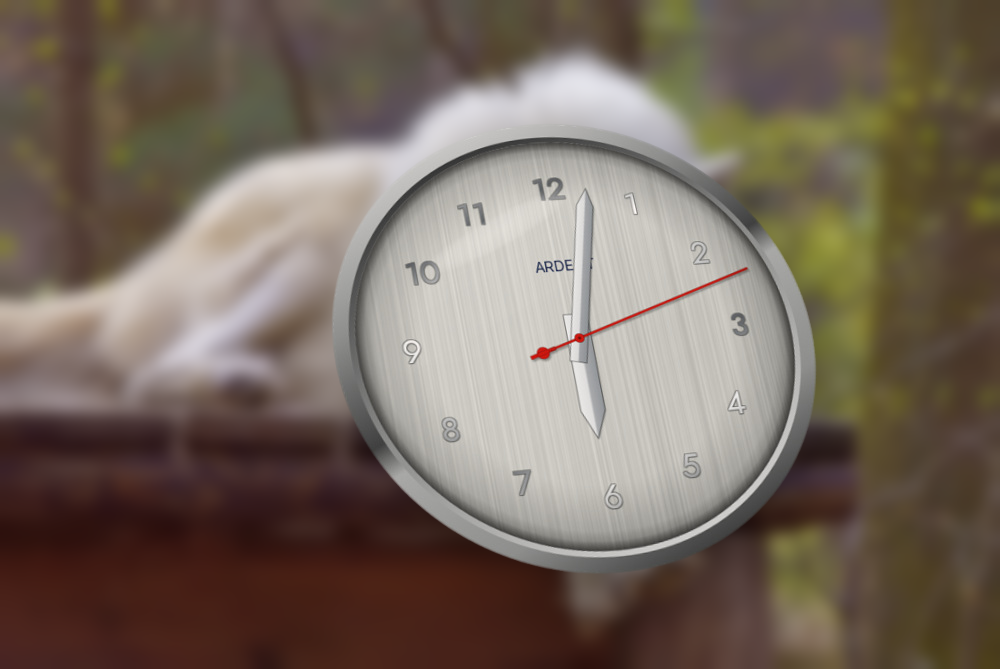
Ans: 6:02:12
